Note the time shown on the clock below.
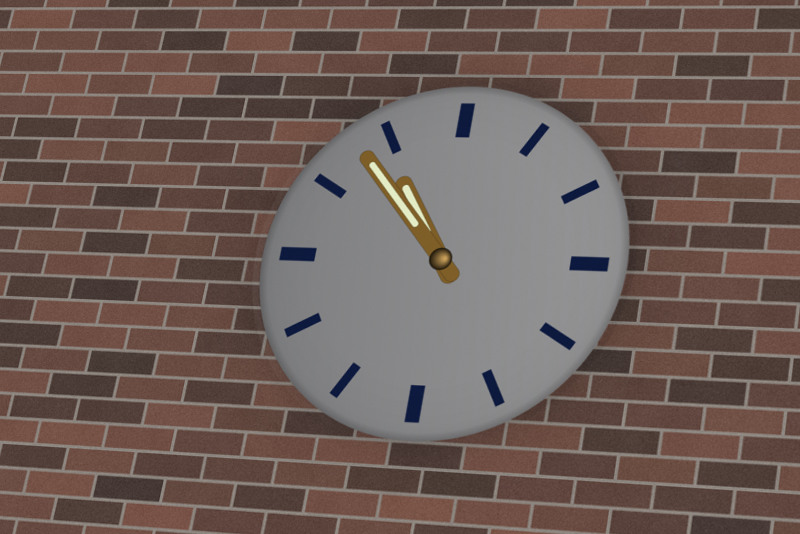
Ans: 10:53
